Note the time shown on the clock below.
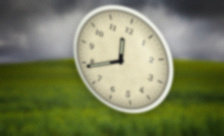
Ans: 11:39
